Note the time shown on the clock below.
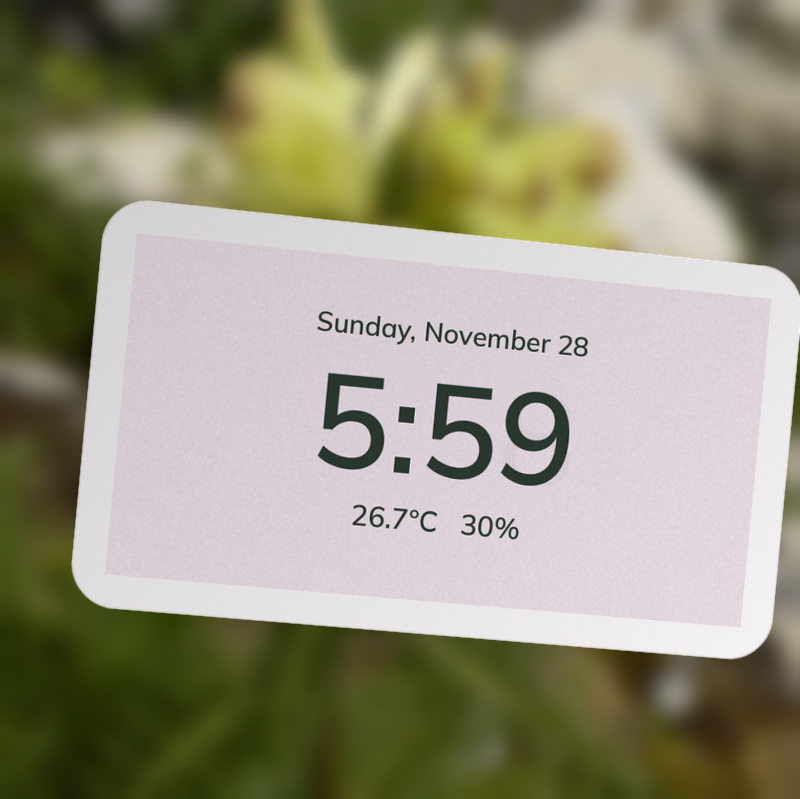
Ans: 5:59
